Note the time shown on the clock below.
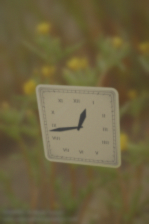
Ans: 12:43
